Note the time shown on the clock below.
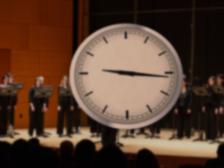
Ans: 9:16
